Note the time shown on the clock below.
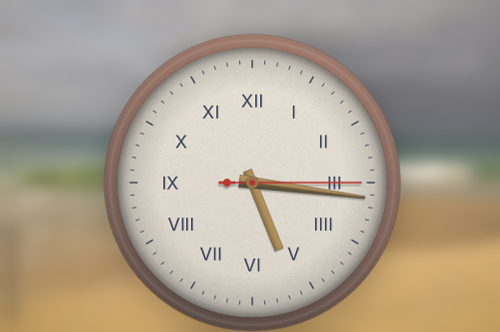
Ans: 5:16:15
